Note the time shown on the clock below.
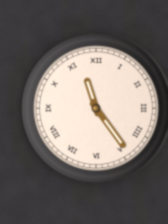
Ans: 11:24
